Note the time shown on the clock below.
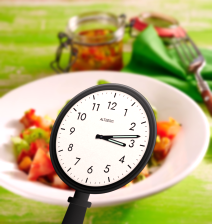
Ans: 3:13
